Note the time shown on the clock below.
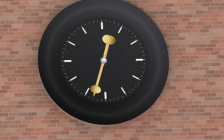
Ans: 12:33
